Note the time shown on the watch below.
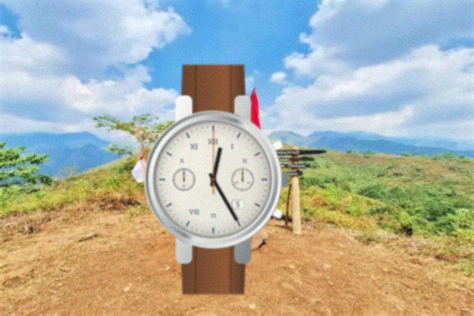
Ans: 12:25
